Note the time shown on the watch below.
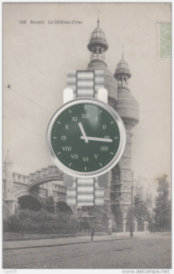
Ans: 11:16
